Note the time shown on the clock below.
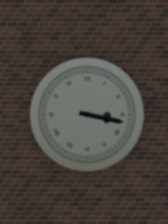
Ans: 3:17
